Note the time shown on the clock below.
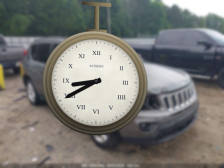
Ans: 8:40
